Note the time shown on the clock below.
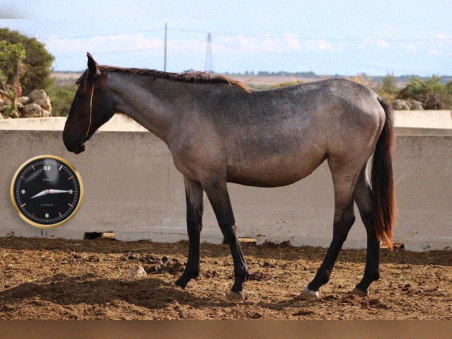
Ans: 8:15
